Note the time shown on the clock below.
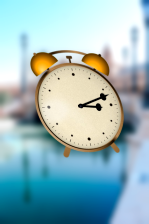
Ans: 3:12
